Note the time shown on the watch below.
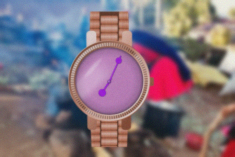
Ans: 7:04
